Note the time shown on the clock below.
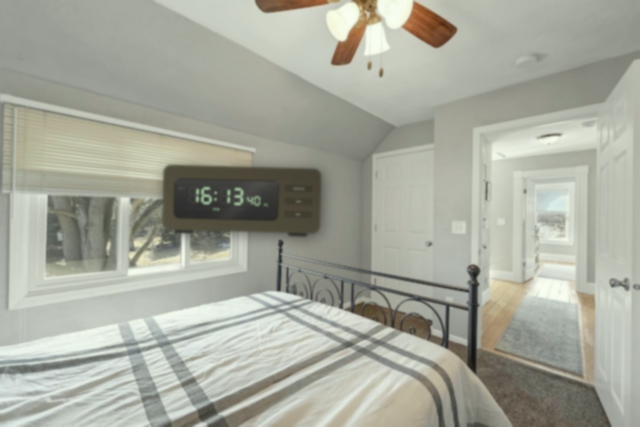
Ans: 16:13
